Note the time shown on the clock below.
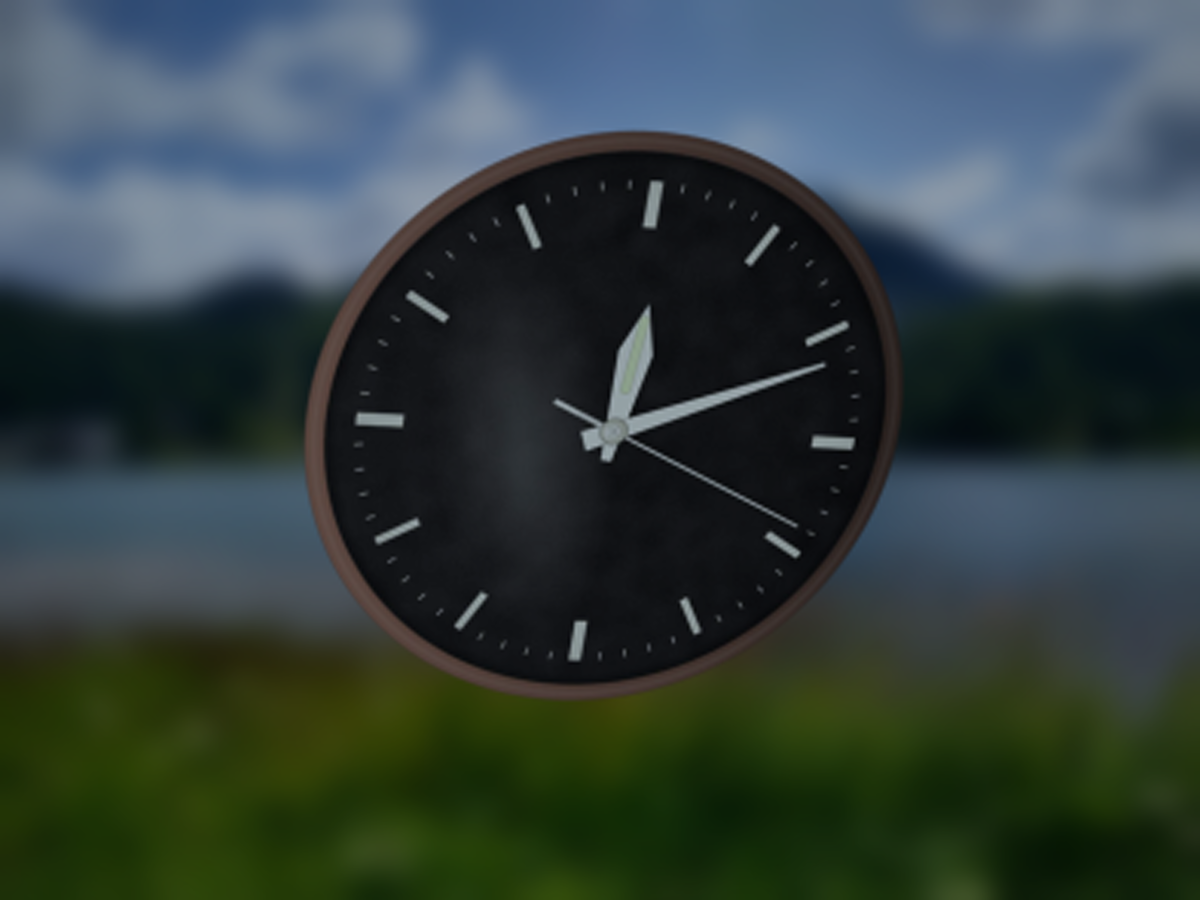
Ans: 12:11:19
